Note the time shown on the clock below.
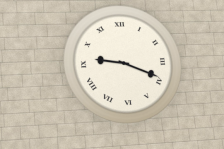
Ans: 9:19
